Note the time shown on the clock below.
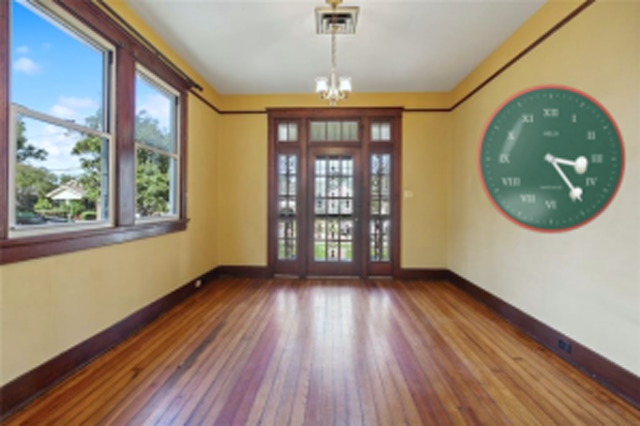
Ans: 3:24
